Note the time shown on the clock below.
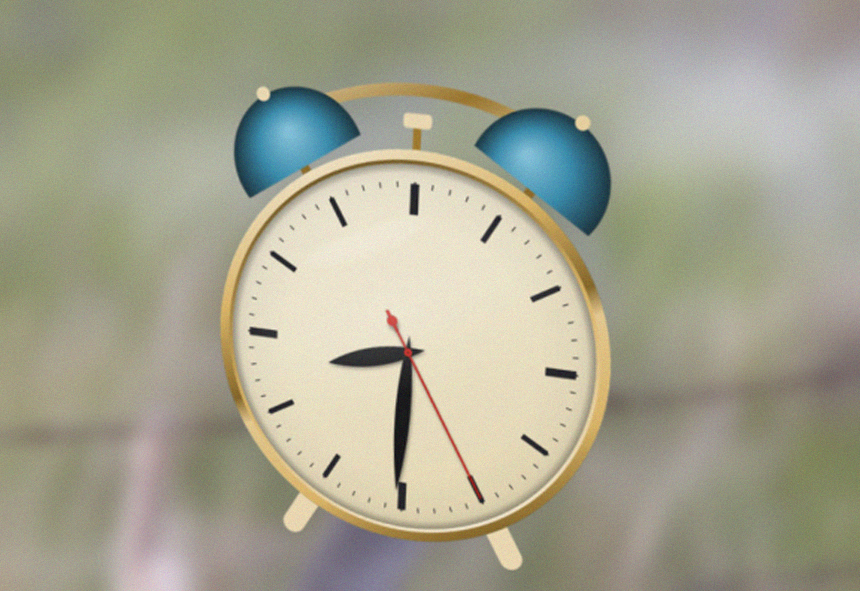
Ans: 8:30:25
